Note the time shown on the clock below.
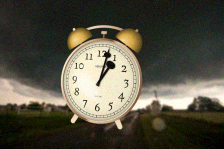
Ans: 1:02
